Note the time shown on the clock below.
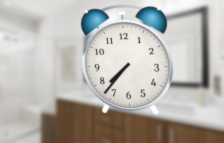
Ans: 7:37
